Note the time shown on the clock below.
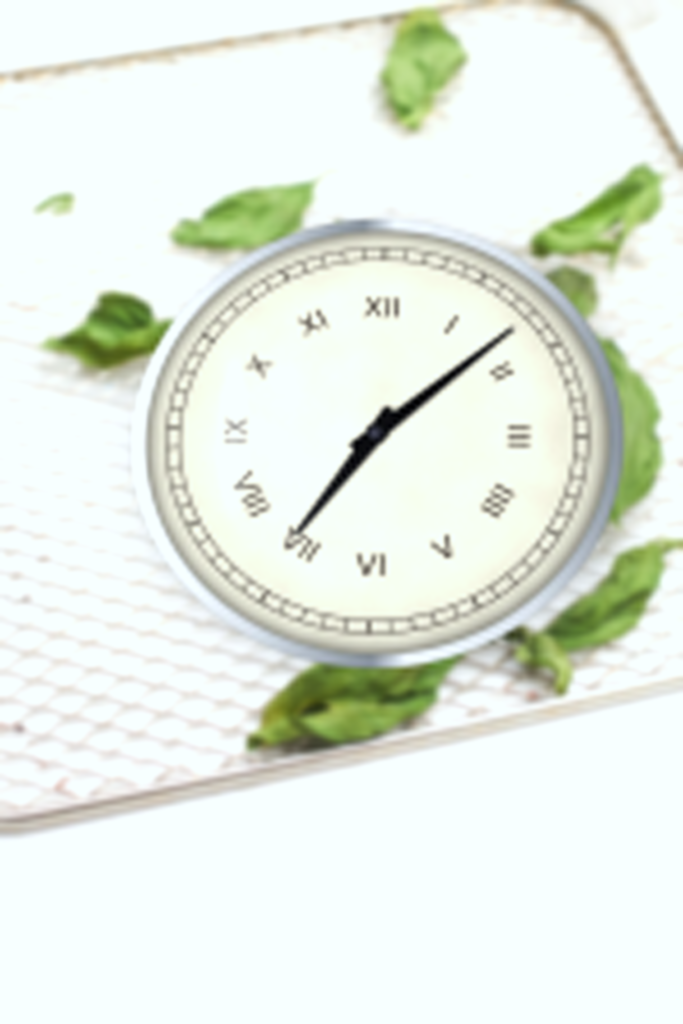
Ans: 7:08
